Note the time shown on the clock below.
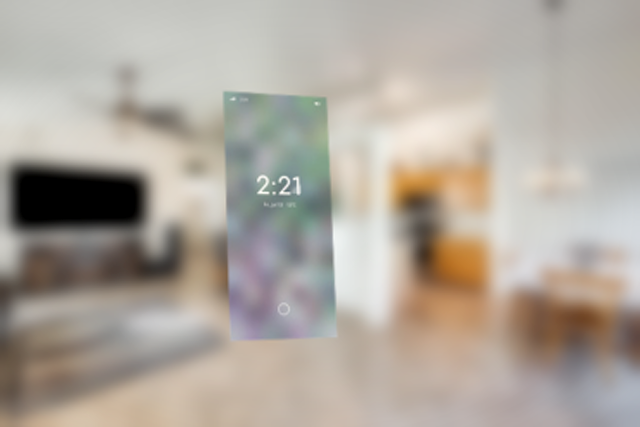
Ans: 2:21
